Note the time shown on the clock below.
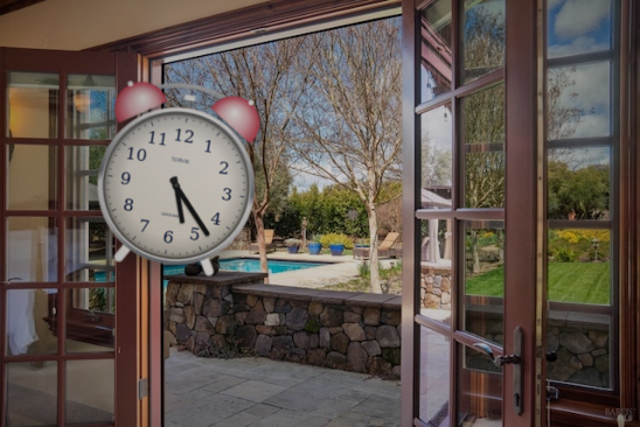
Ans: 5:23
